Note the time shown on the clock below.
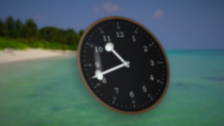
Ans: 10:42
